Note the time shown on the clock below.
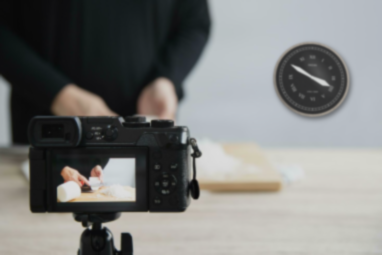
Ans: 3:50
